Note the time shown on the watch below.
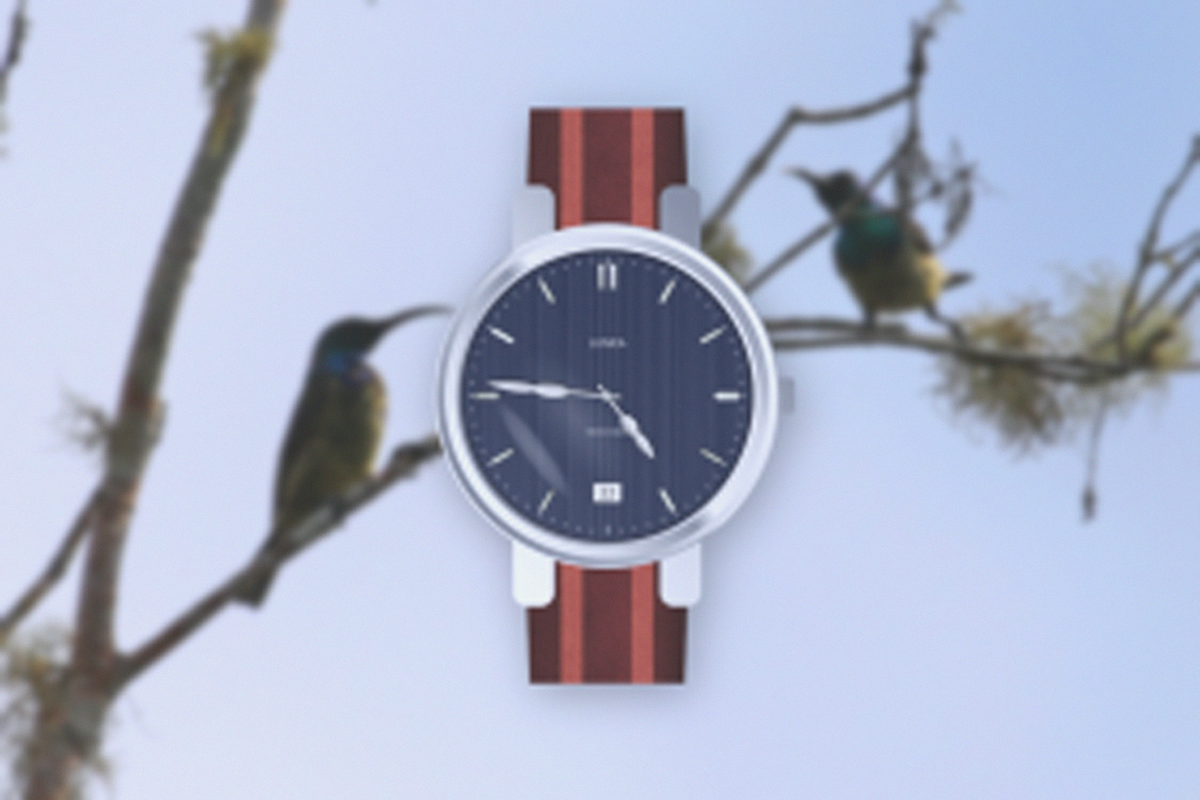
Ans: 4:46
